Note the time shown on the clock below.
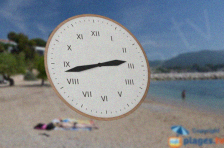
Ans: 2:43
